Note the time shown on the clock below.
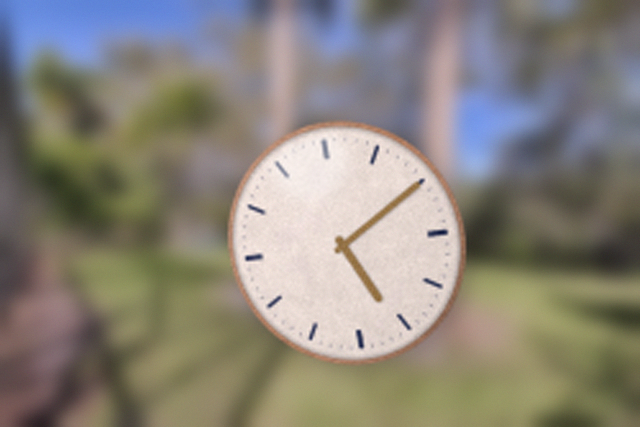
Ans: 5:10
